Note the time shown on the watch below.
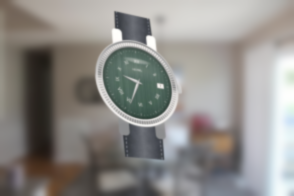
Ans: 9:34
